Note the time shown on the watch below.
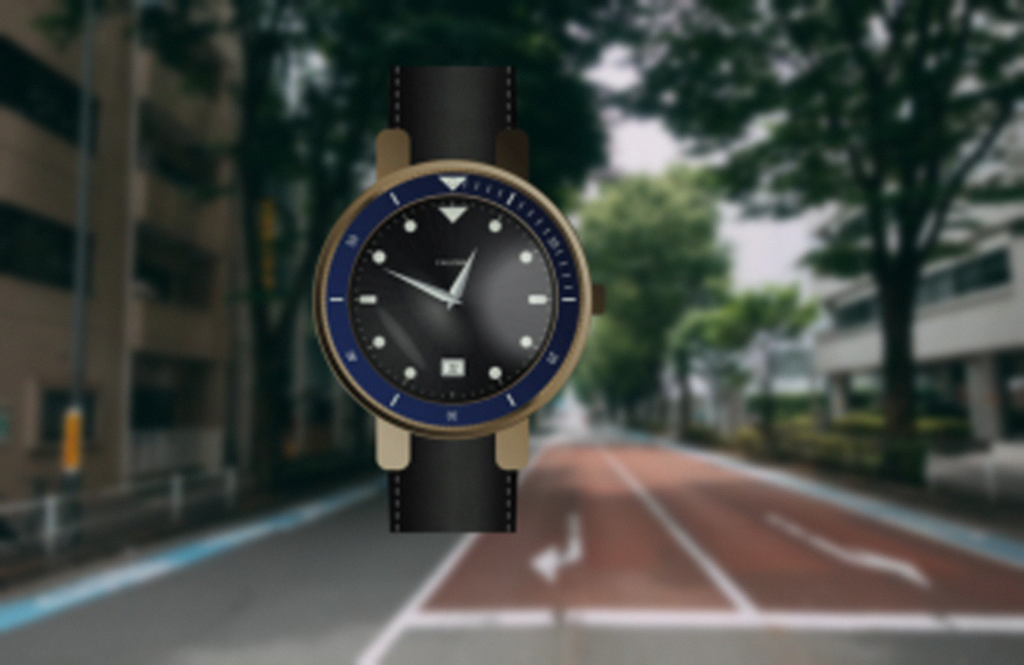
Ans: 12:49
